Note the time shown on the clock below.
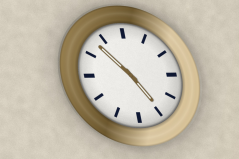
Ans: 4:53
